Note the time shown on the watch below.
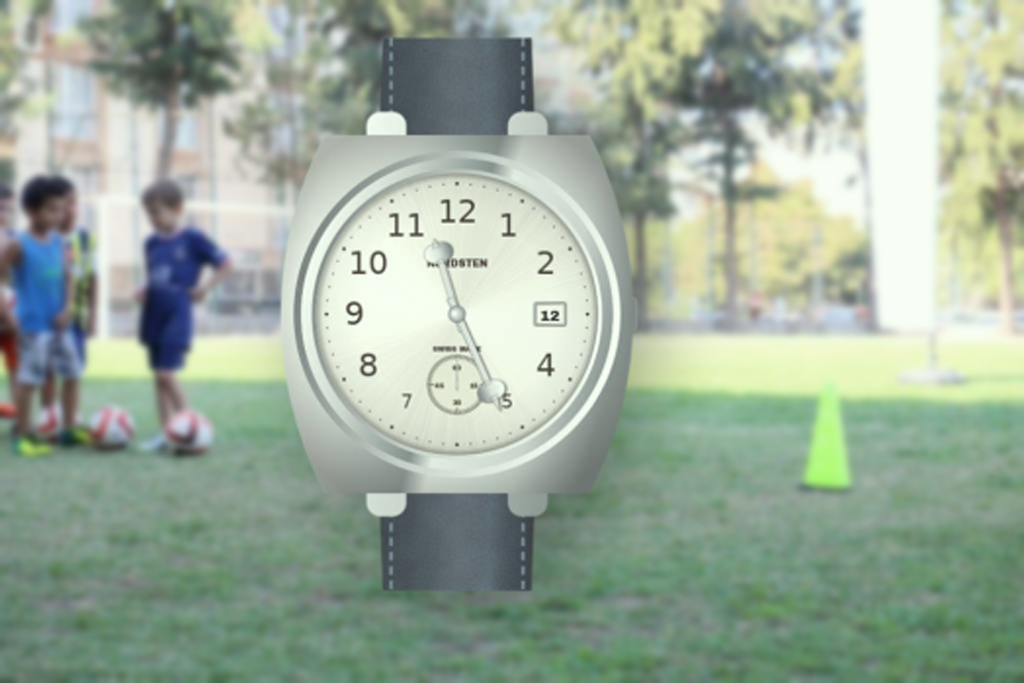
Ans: 11:26
